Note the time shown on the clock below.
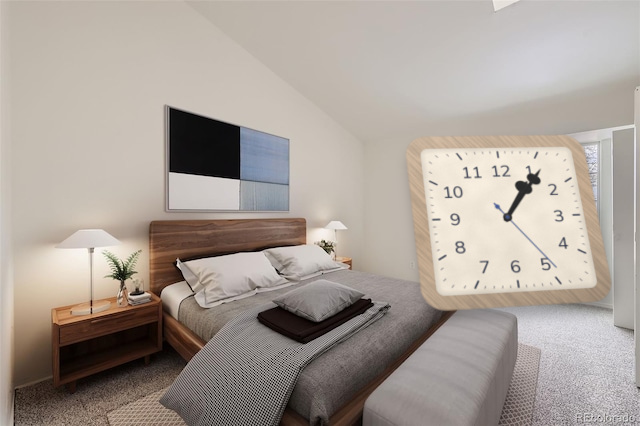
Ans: 1:06:24
